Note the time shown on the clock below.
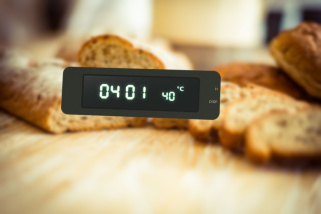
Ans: 4:01
